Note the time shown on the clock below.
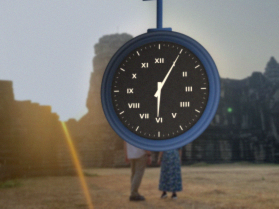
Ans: 6:05
